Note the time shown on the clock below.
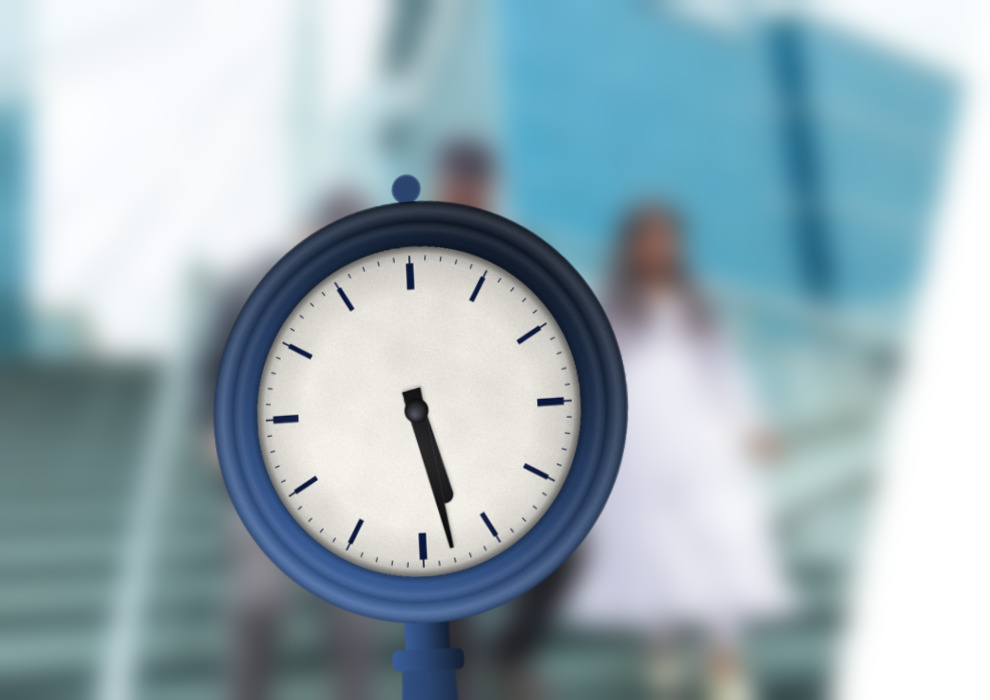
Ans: 5:28
